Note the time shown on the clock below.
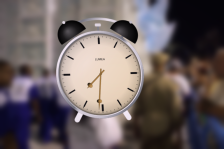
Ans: 7:31
